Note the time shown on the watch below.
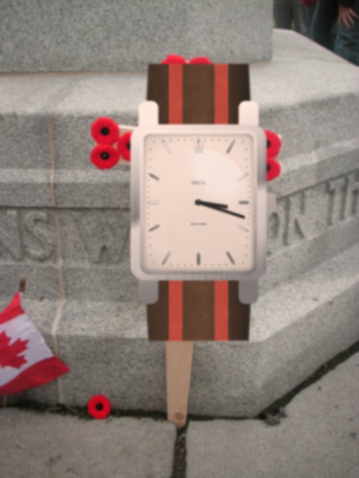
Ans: 3:18
